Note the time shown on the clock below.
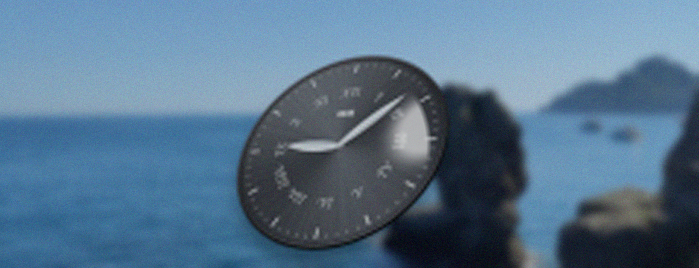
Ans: 9:08
